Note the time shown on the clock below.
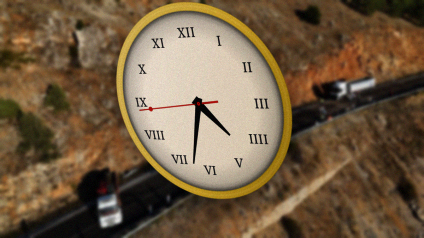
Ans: 4:32:44
